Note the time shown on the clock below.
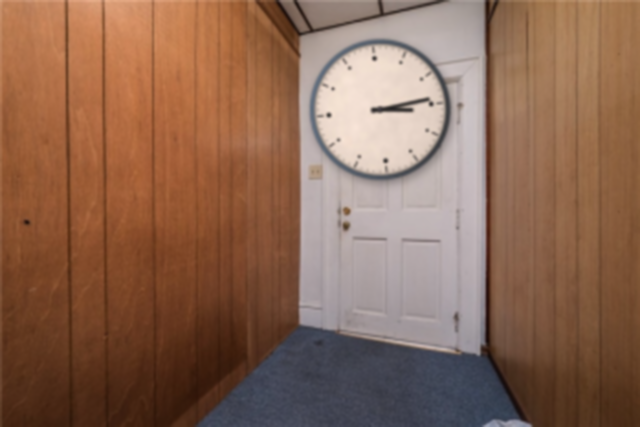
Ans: 3:14
